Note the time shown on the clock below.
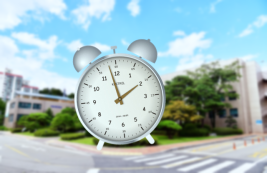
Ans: 1:58
